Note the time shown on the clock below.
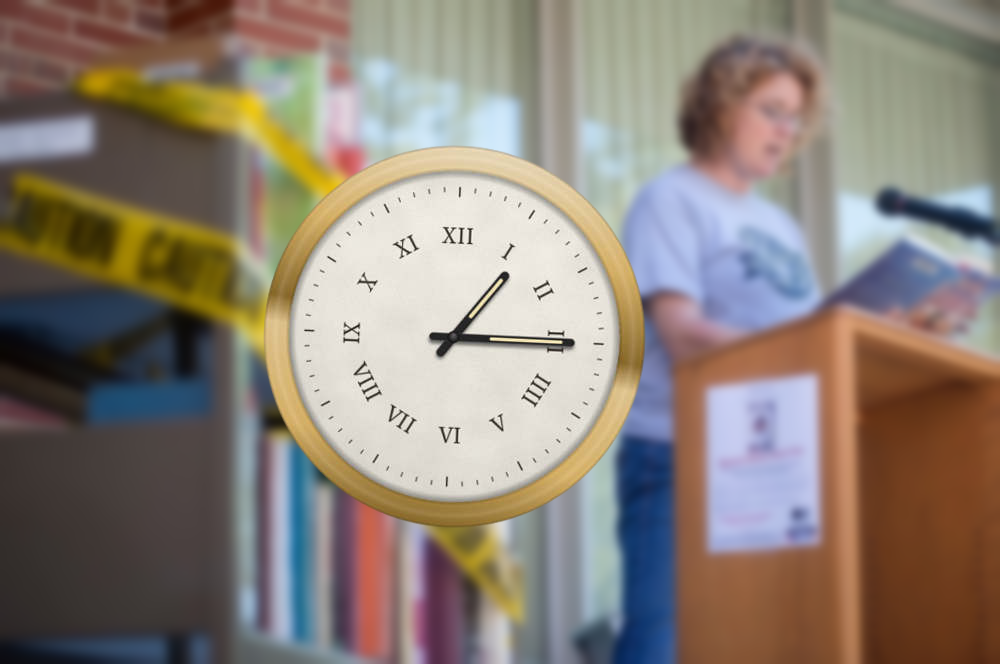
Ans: 1:15
